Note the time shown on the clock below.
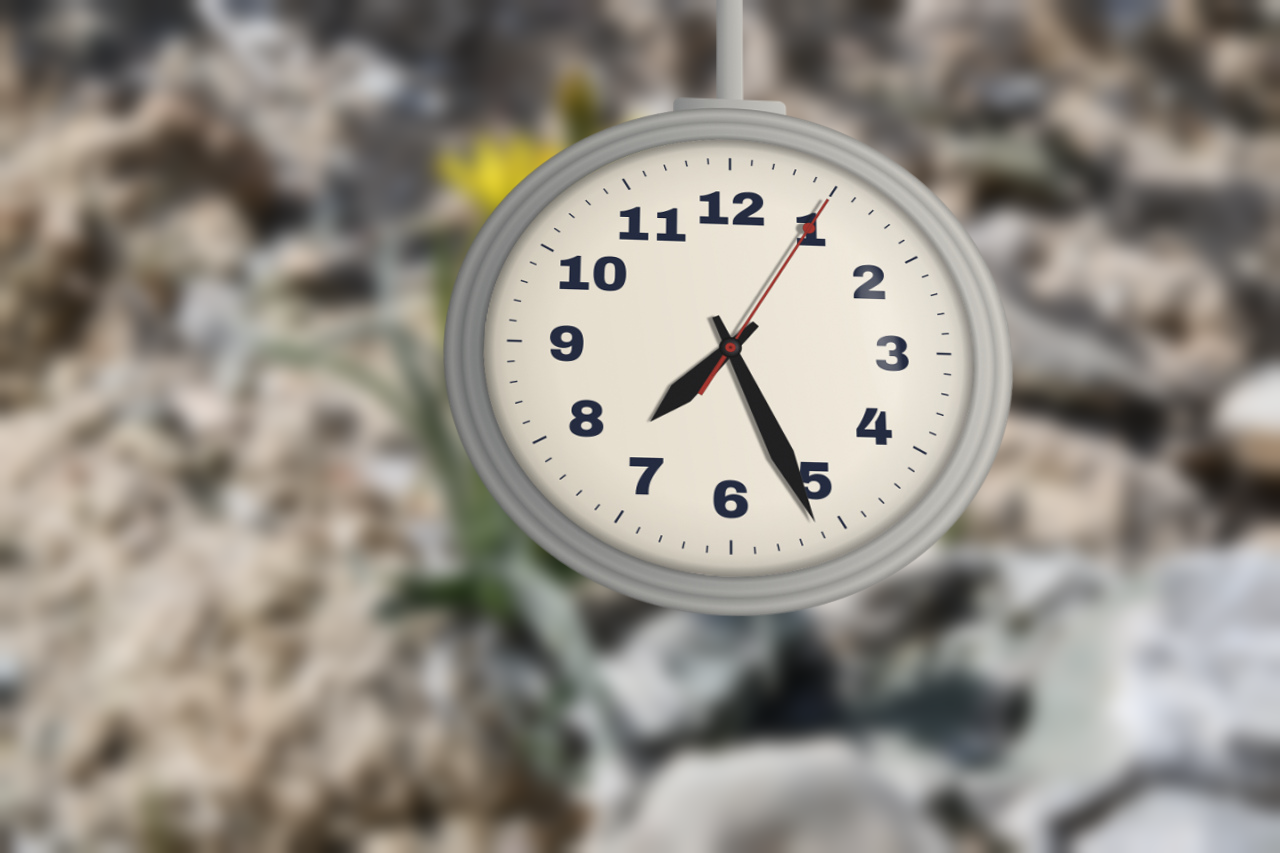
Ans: 7:26:05
